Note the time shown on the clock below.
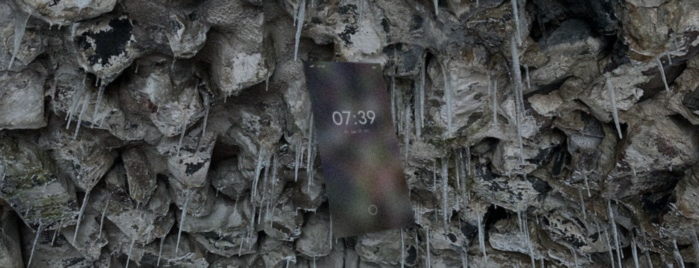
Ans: 7:39
